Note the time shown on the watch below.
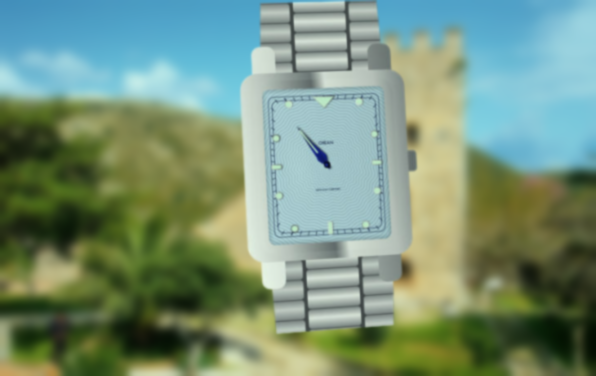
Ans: 10:54
